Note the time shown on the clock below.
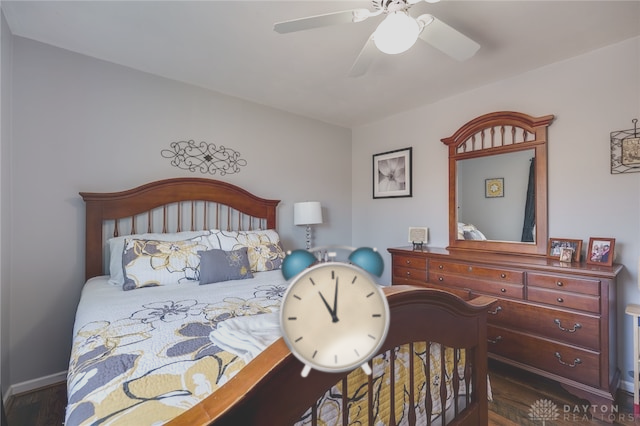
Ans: 11:01
